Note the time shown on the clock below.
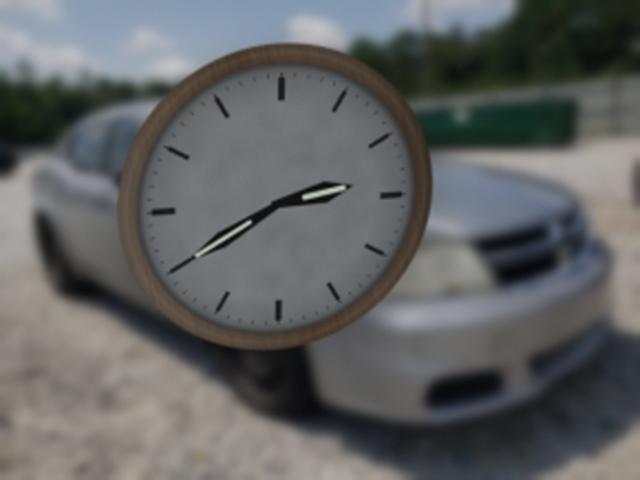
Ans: 2:40
